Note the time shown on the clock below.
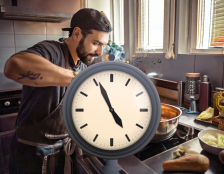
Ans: 4:56
